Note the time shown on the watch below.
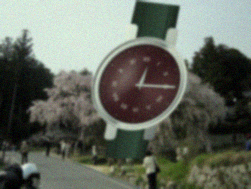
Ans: 12:15
